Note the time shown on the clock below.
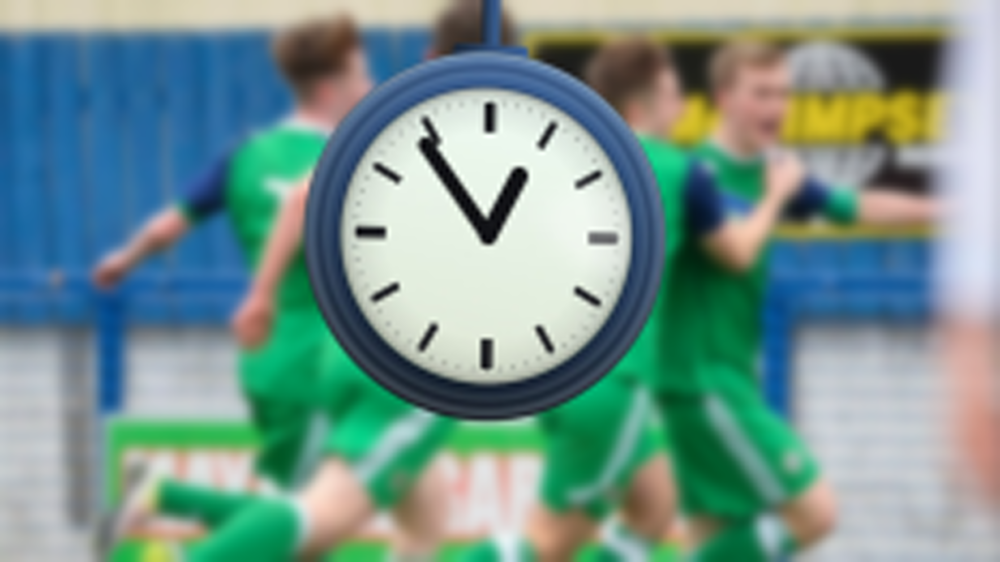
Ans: 12:54
